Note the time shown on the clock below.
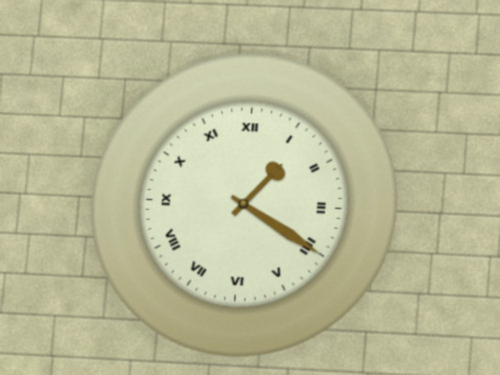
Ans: 1:20
